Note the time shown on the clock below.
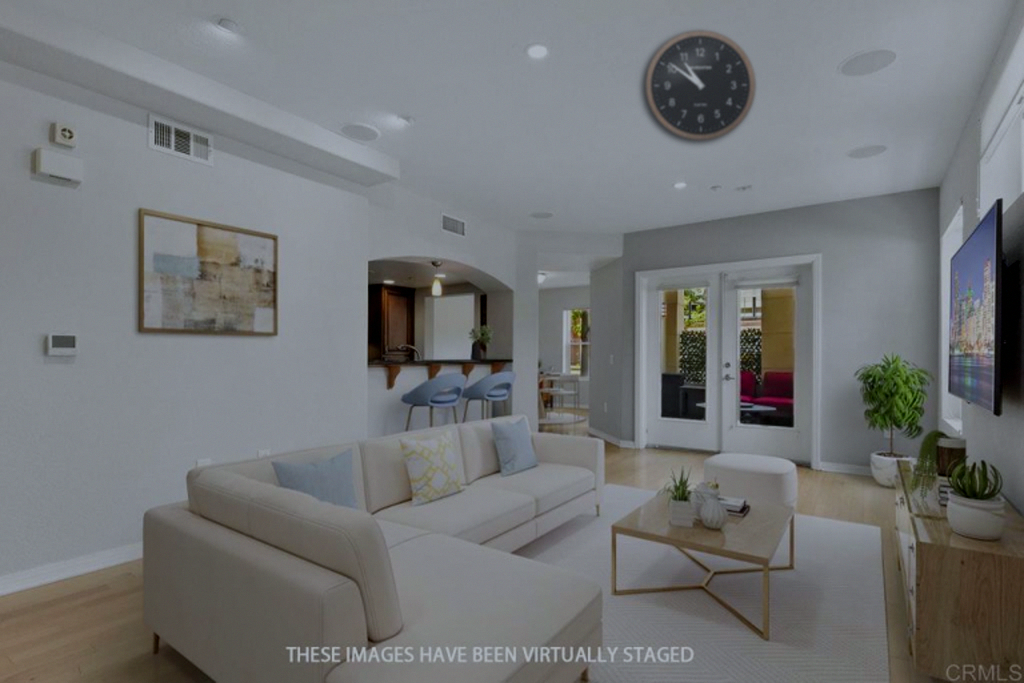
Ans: 10:51
